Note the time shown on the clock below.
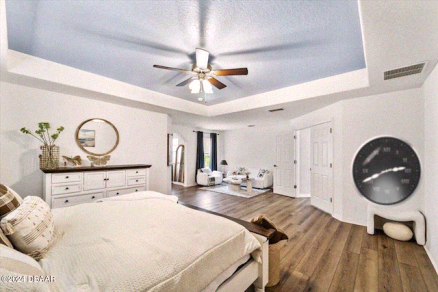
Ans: 2:41
